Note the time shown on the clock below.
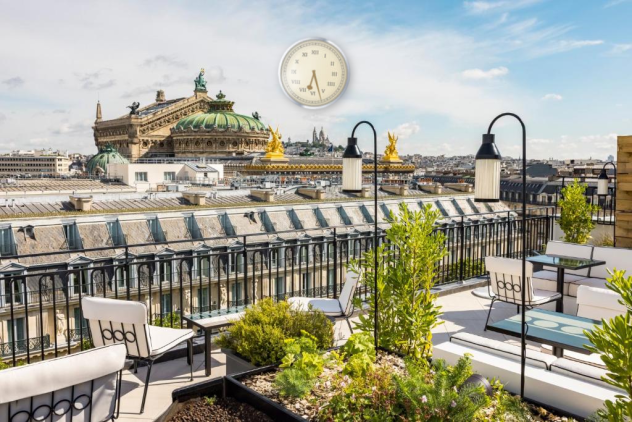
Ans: 6:27
